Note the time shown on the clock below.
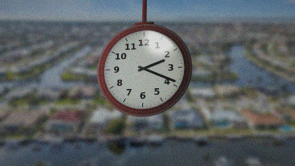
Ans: 2:19
